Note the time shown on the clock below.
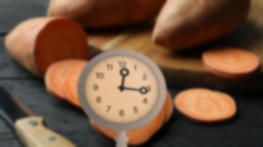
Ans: 12:16
